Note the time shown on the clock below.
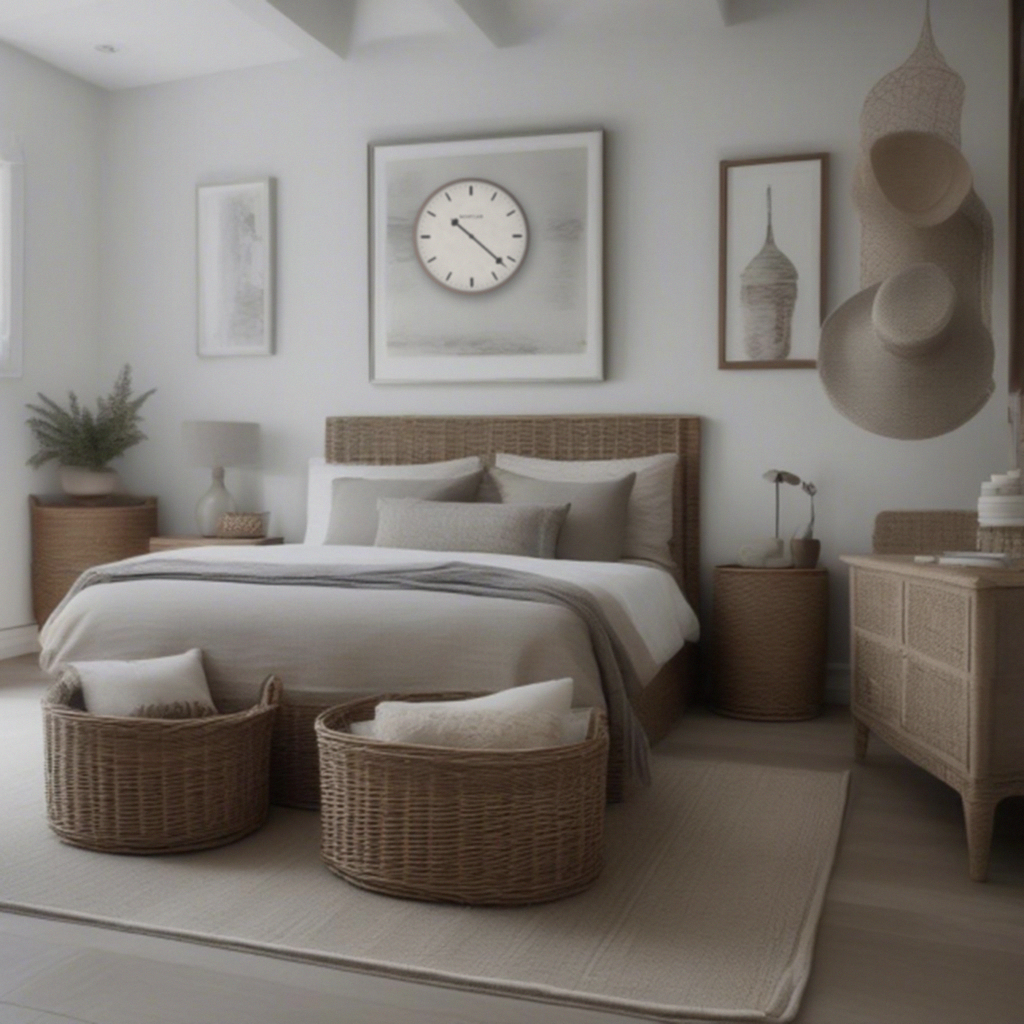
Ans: 10:22
